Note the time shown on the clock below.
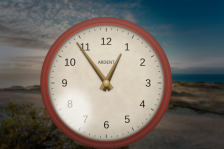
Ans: 12:54
